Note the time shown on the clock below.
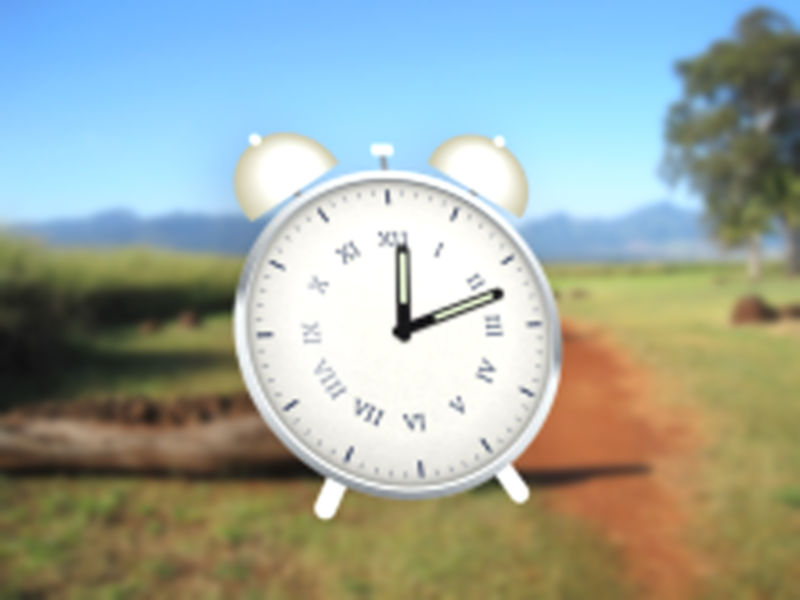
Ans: 12:12
